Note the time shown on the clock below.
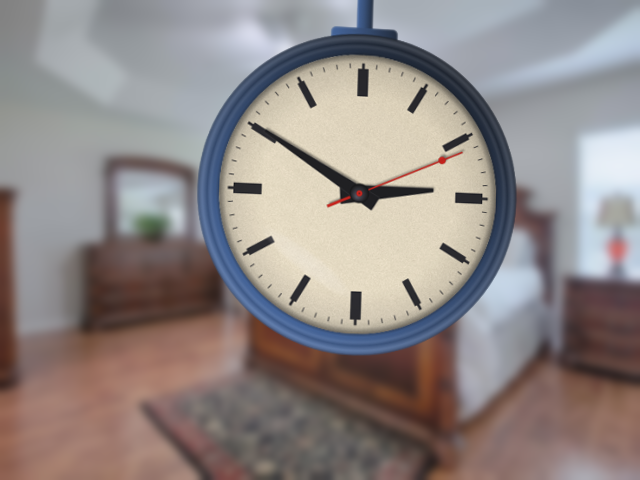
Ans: 2:50:11
